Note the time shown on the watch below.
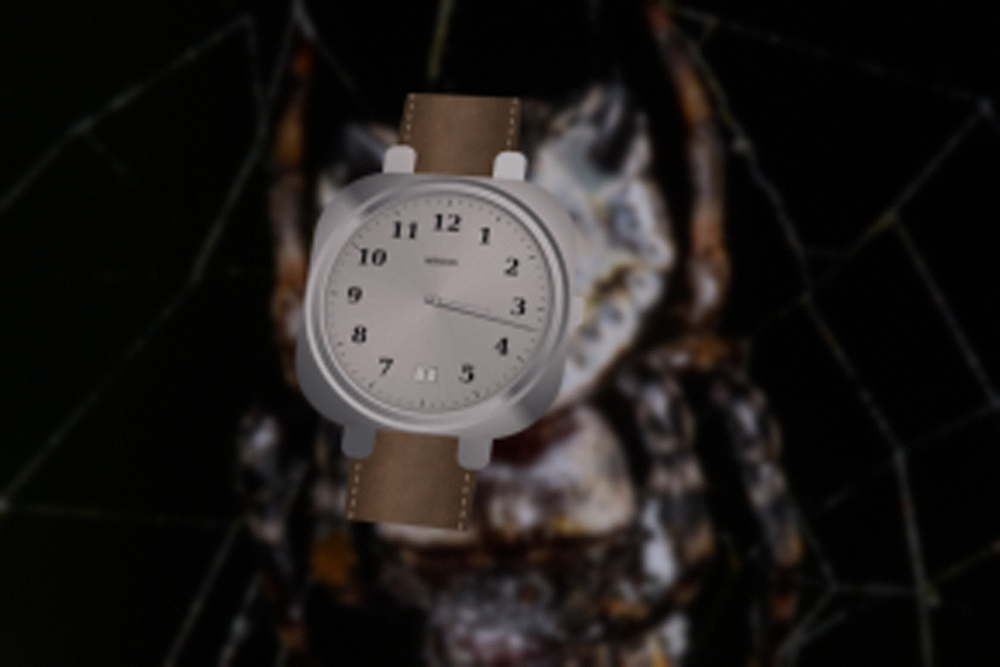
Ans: 3:17
